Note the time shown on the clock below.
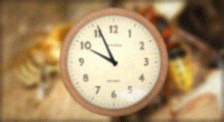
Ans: 9:56
